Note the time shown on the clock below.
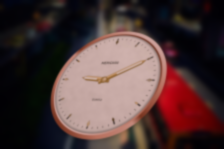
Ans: 9:10
